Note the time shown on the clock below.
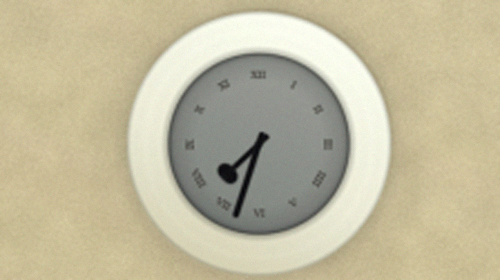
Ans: 7:33
